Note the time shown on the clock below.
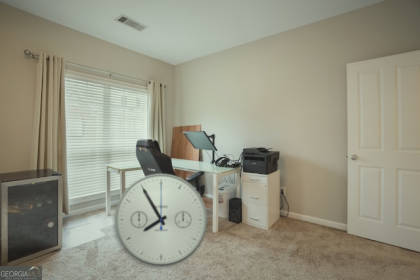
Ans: 7:55
